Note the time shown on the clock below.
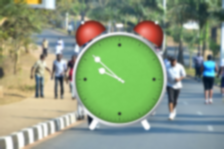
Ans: 9:52
